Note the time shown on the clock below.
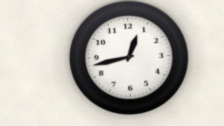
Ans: 12:43
